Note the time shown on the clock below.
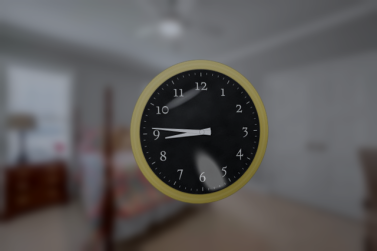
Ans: 8:46
